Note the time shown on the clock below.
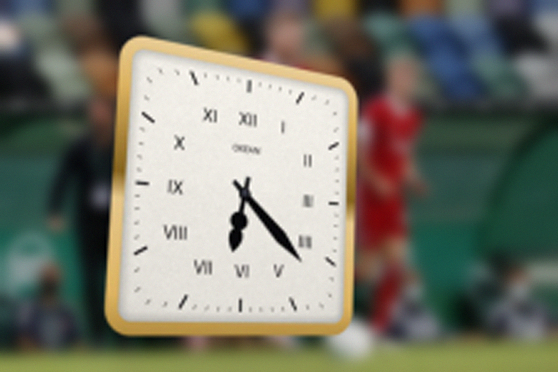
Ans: 6:22
